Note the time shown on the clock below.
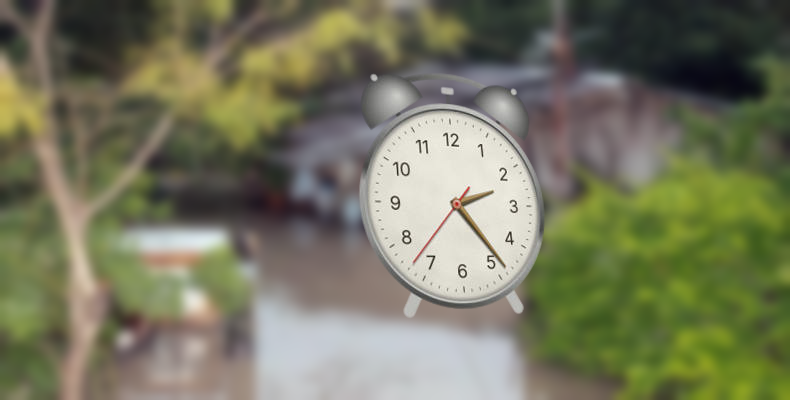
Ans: 2:23:37
